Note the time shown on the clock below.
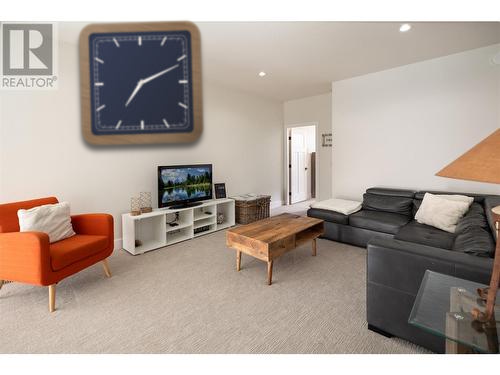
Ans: 7:11
